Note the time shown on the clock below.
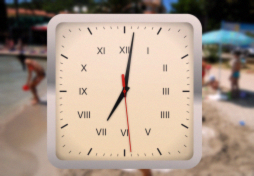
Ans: 7:01:29
